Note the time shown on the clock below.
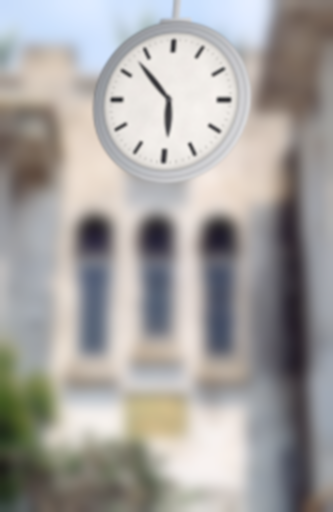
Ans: 5:53
